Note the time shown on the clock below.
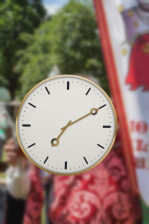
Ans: 7:10
